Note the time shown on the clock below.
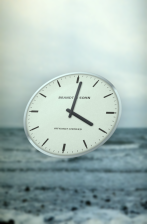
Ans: 4:01
